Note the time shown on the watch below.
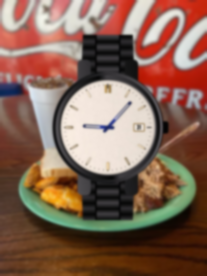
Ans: 9:07
